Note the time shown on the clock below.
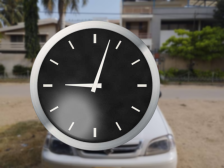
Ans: 9:03
